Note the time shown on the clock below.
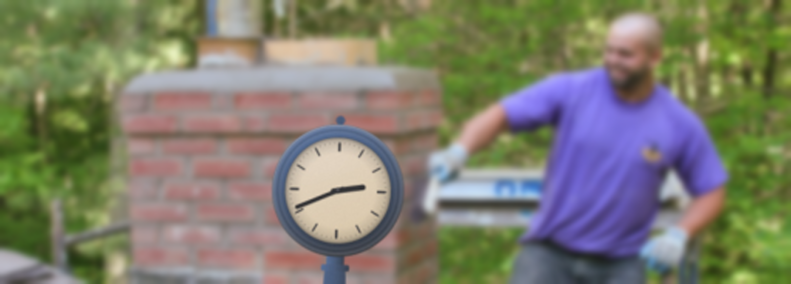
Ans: 2:41
